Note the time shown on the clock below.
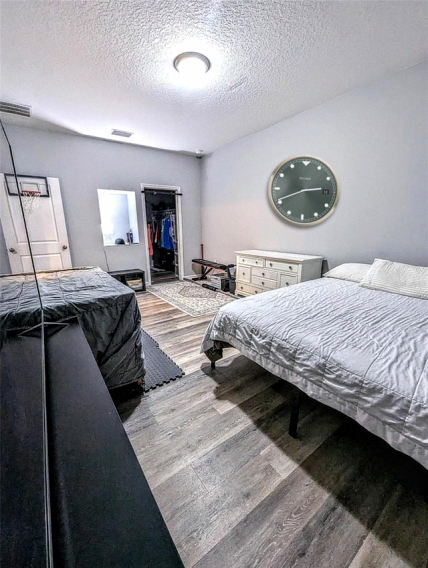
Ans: 2:41
